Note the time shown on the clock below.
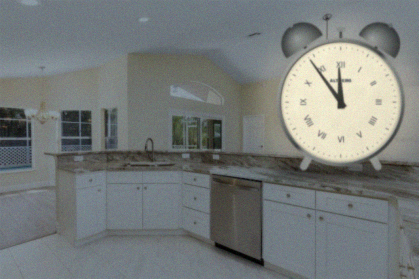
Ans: 11:54
